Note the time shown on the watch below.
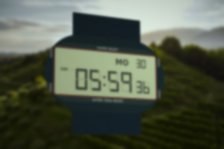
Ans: 5:59:36
